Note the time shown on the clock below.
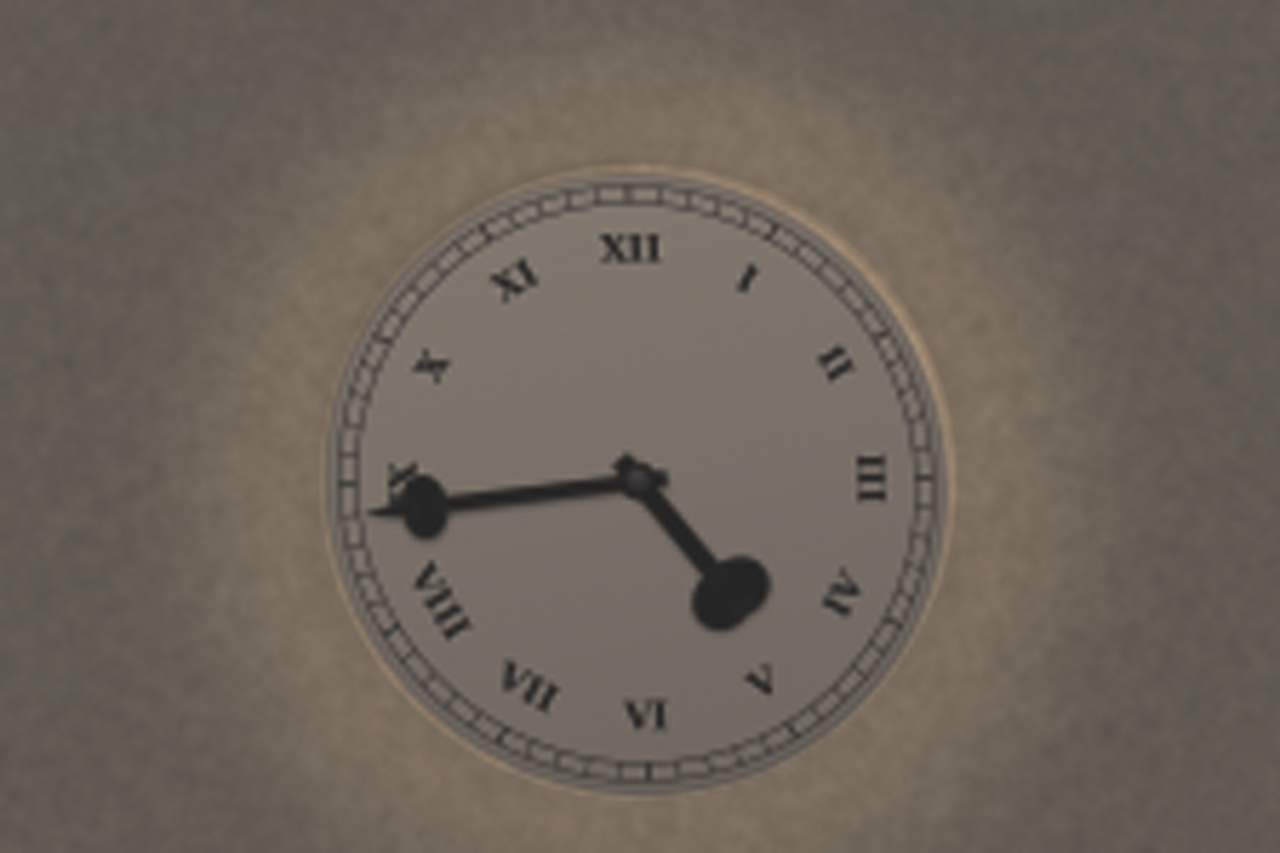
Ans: 4:44
